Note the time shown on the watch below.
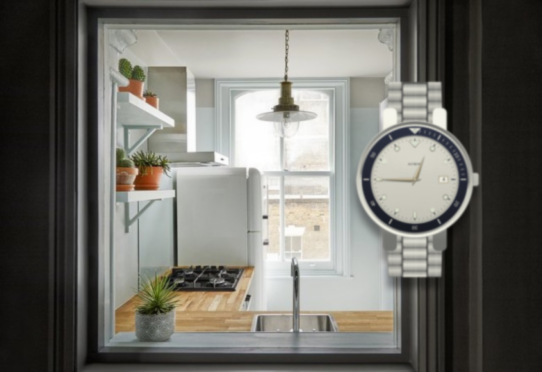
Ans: 12:45
